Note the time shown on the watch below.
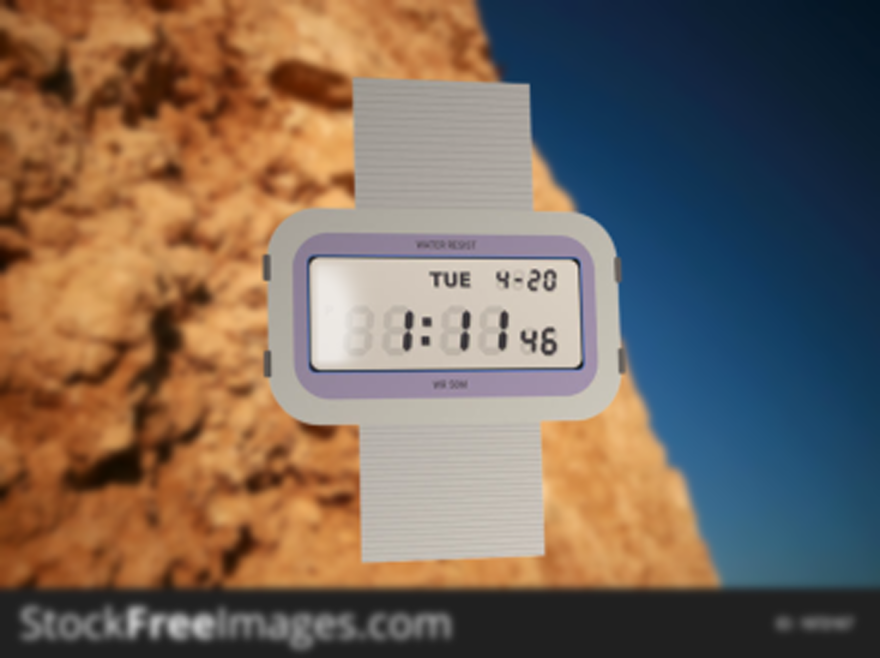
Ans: 1:11:46
